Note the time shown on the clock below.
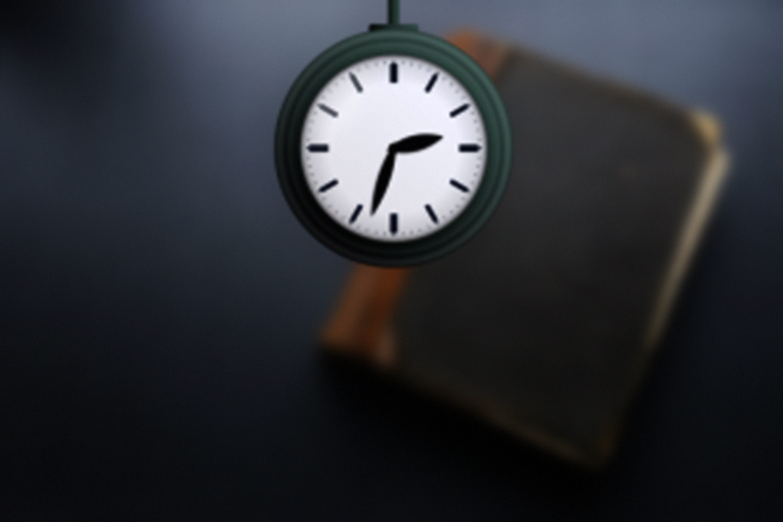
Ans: 2:33
